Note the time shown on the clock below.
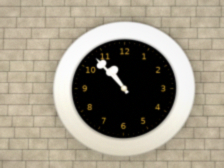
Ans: 10:53
